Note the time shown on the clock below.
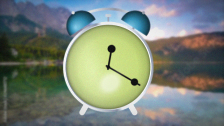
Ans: 12:20
